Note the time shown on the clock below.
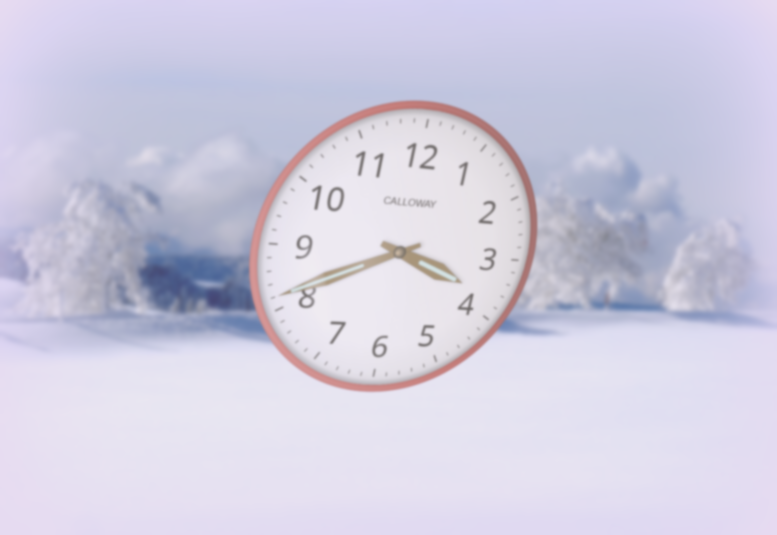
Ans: 3:41
